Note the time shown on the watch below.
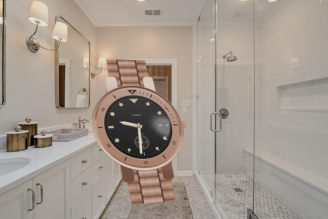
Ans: 9:31
